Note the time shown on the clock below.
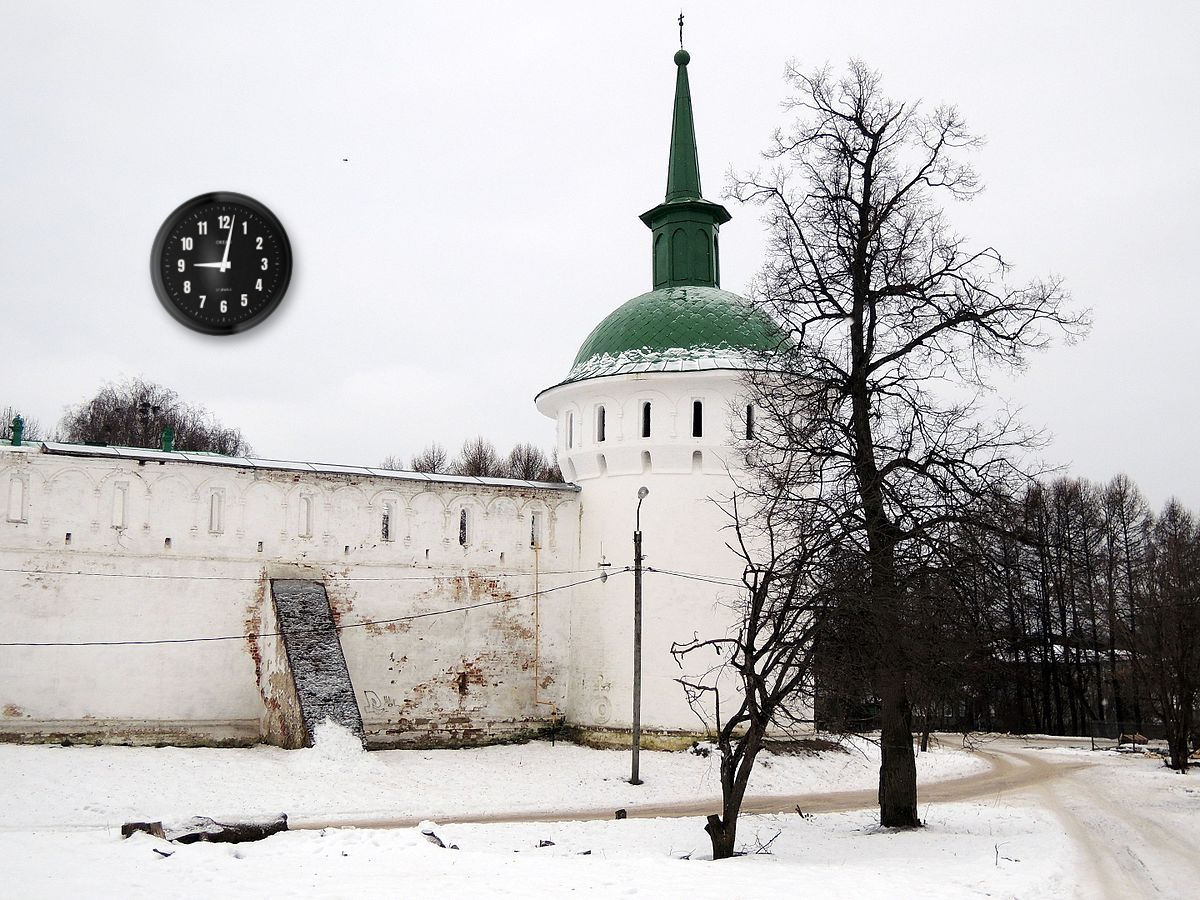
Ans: 9:02
